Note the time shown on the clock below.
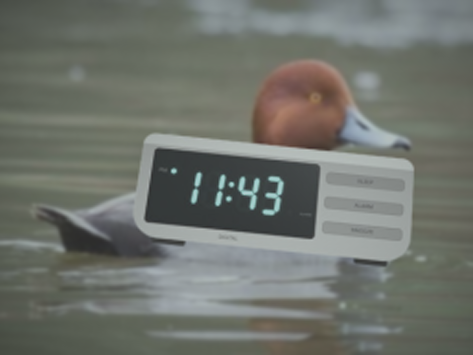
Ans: 11:43
